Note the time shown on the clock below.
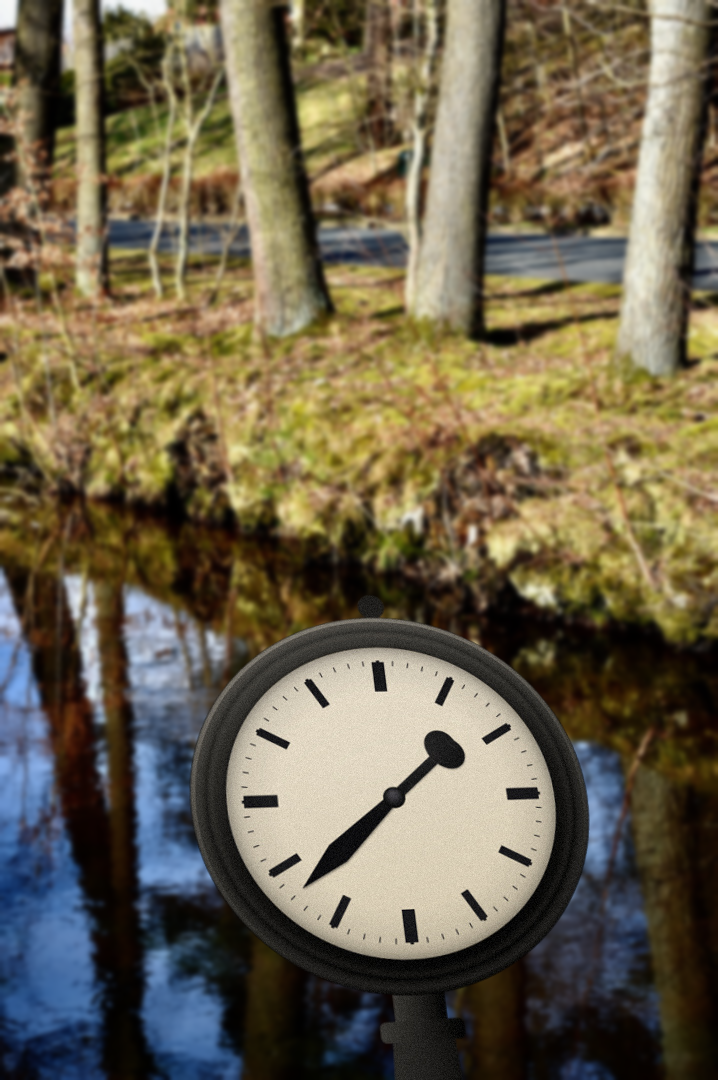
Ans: 1:38
